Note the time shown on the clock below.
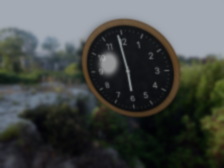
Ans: 5:59
